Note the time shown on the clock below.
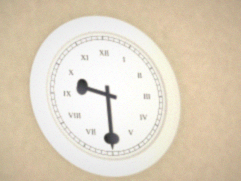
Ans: 9:30
